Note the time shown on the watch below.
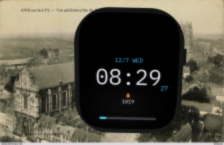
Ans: 8:29
